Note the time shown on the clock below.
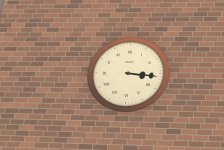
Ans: 3:16
